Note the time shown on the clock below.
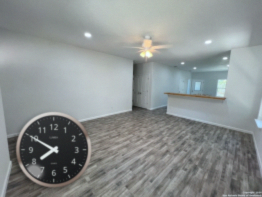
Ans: 7:50
